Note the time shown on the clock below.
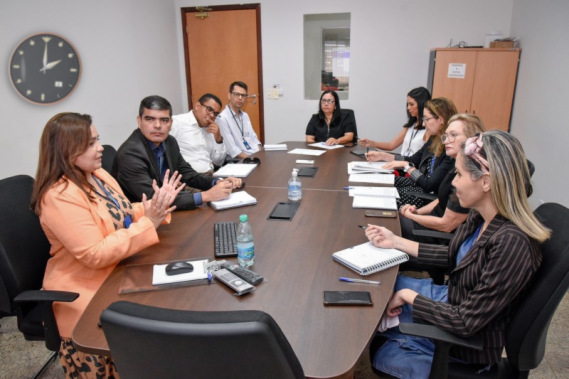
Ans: 2:00
